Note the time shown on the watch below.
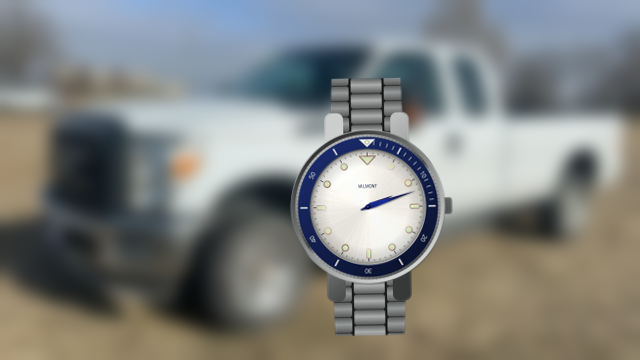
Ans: 2:12
